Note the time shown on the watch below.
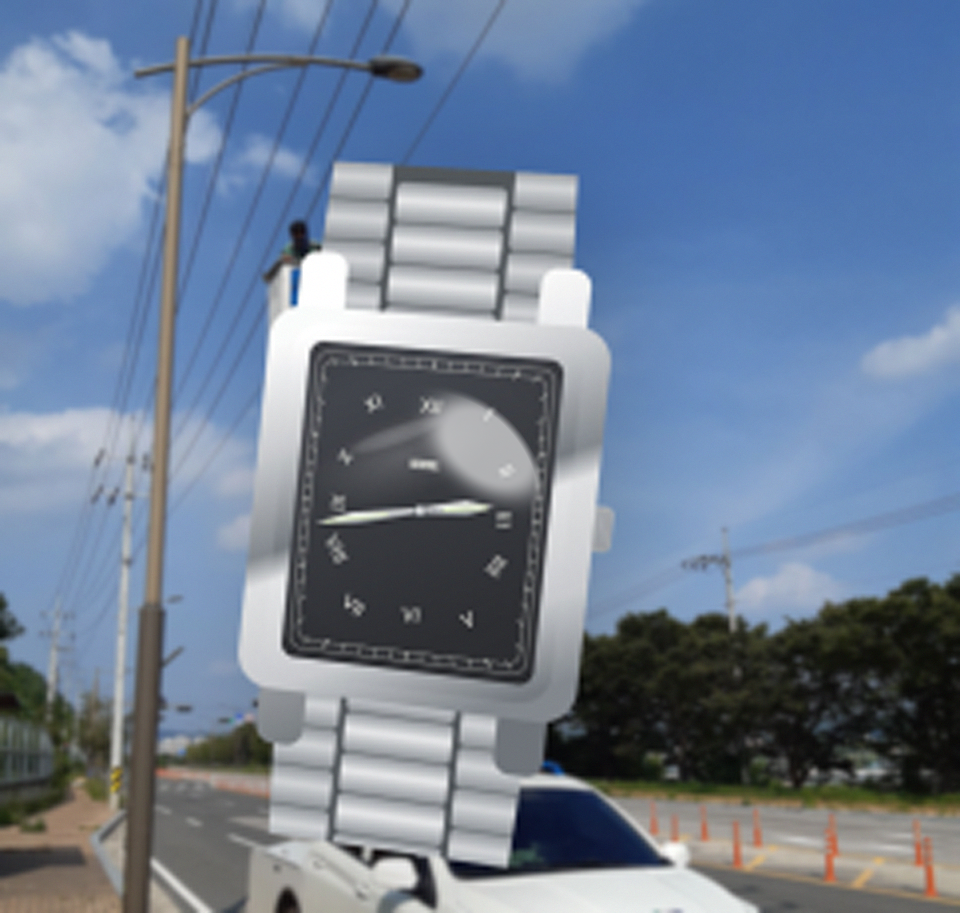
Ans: 2:43
